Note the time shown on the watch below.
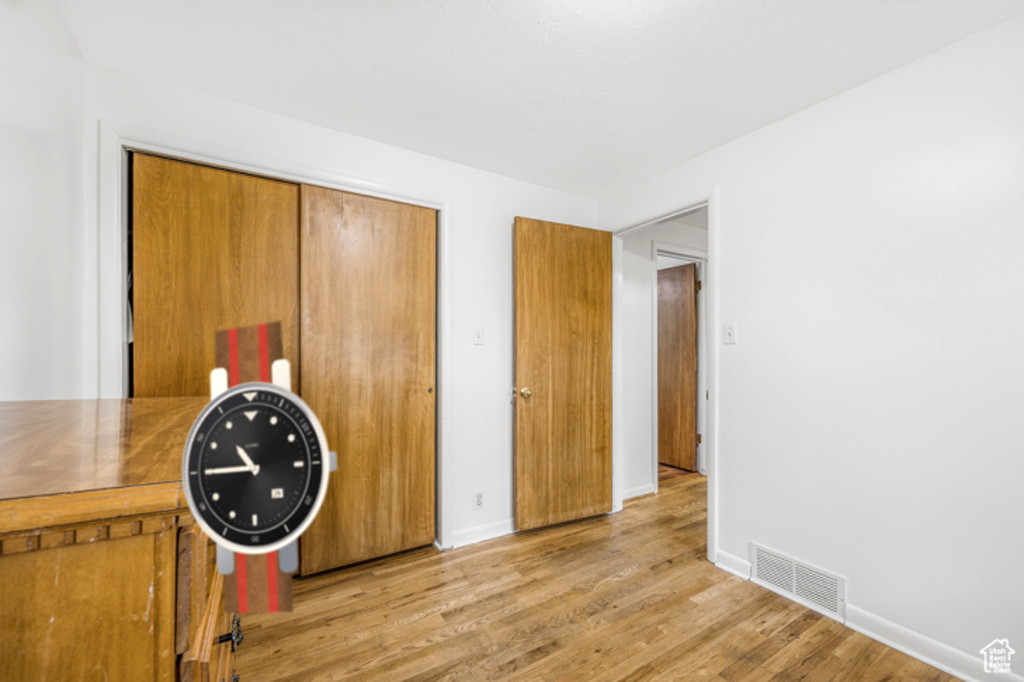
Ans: 10:45
